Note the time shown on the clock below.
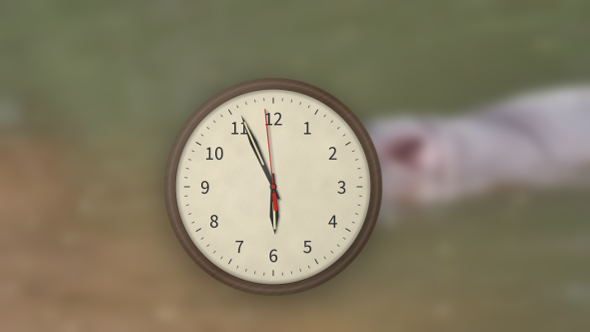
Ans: 5:55:59
